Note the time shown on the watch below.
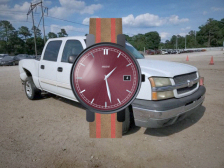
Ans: 1:28
